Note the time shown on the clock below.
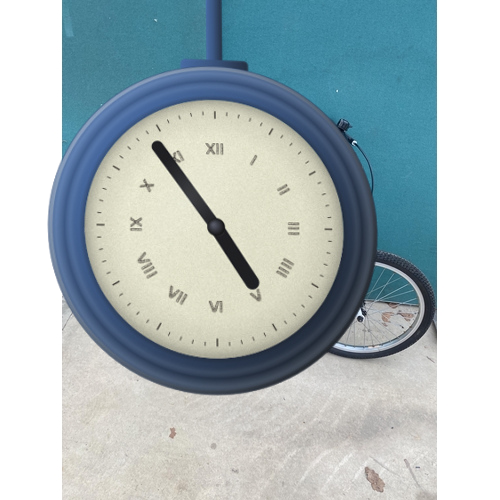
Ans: 4:54
